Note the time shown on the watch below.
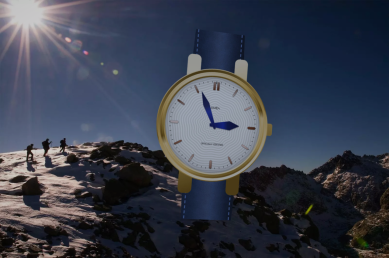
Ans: 2:56
